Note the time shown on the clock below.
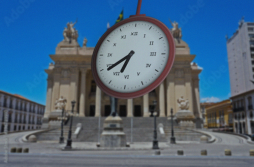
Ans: 6:39
